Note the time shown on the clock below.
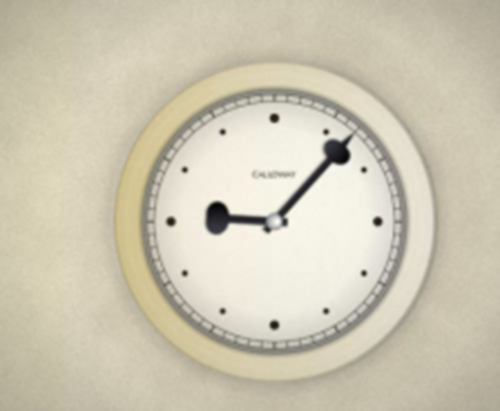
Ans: 9:07
